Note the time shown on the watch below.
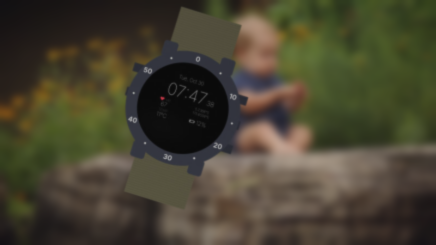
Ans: 7:47
